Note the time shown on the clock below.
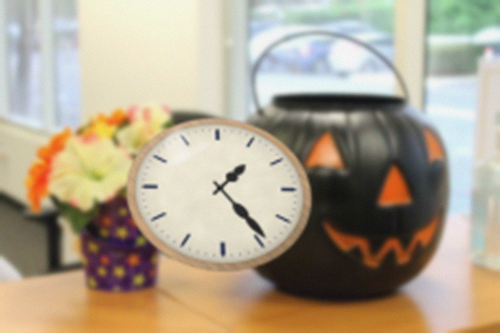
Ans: 1:24
